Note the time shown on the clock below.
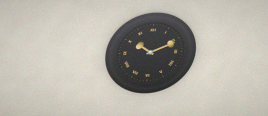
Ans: 10:11
